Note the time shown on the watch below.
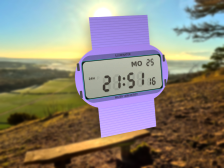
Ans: 21:51:16
